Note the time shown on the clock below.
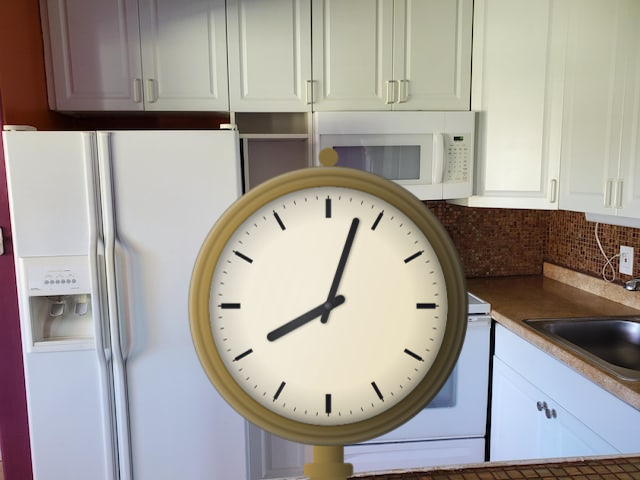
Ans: 8:03
